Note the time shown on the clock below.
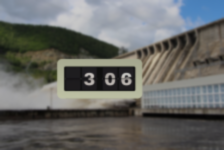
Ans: 3:06
